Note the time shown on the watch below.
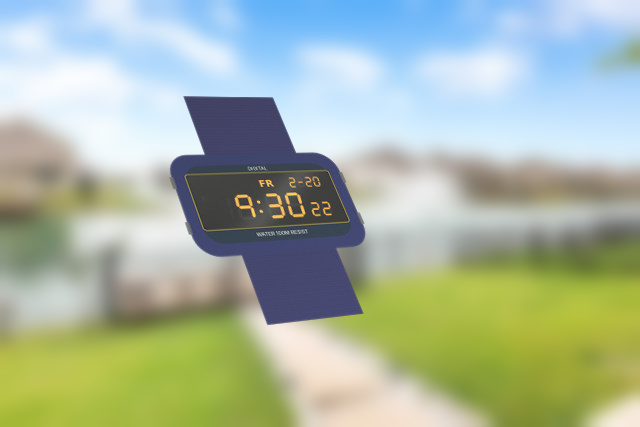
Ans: 9:30:22
